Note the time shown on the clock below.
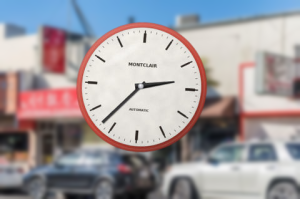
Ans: 2:37
